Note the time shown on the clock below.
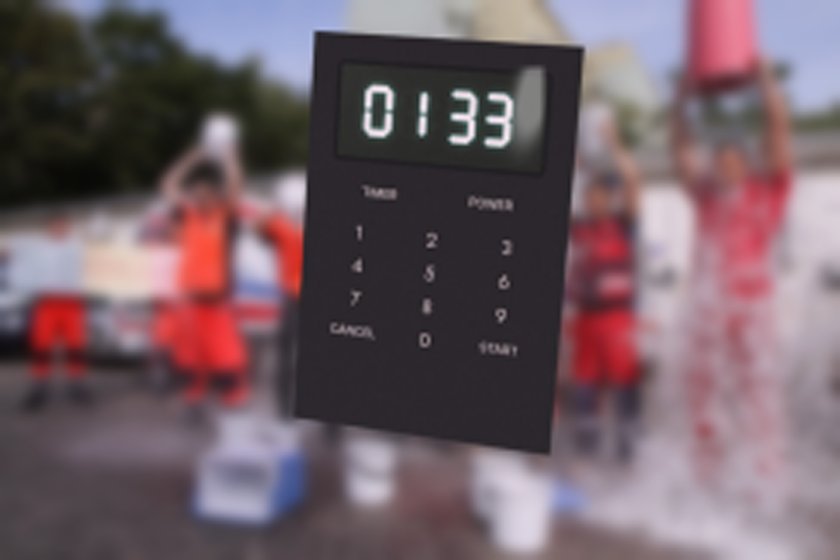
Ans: 1:33
